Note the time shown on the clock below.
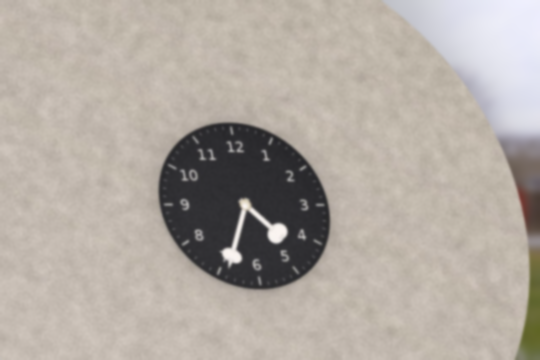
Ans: 4:34
